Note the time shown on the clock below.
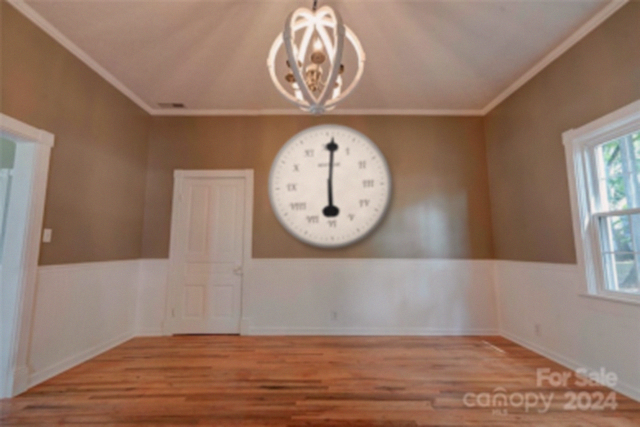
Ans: 6:01
